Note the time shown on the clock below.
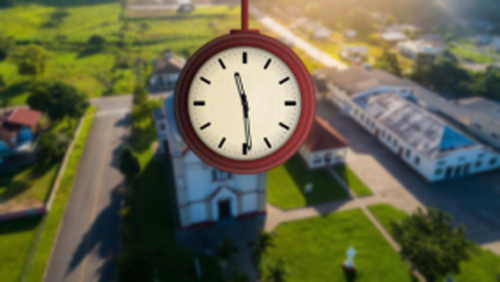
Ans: 11:29
